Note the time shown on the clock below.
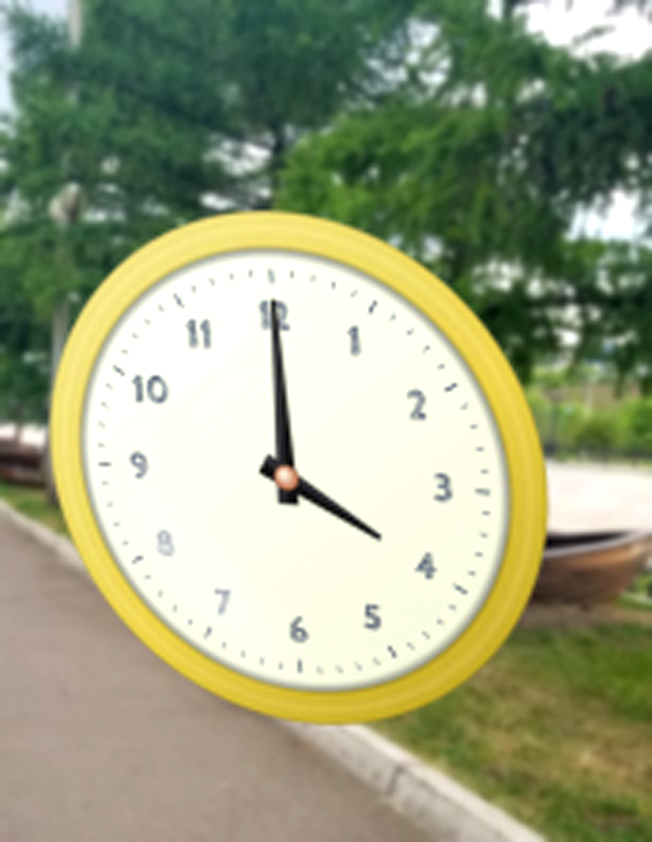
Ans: 4:00
